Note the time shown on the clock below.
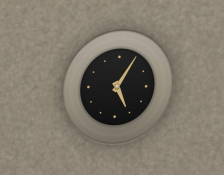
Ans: 5:05
